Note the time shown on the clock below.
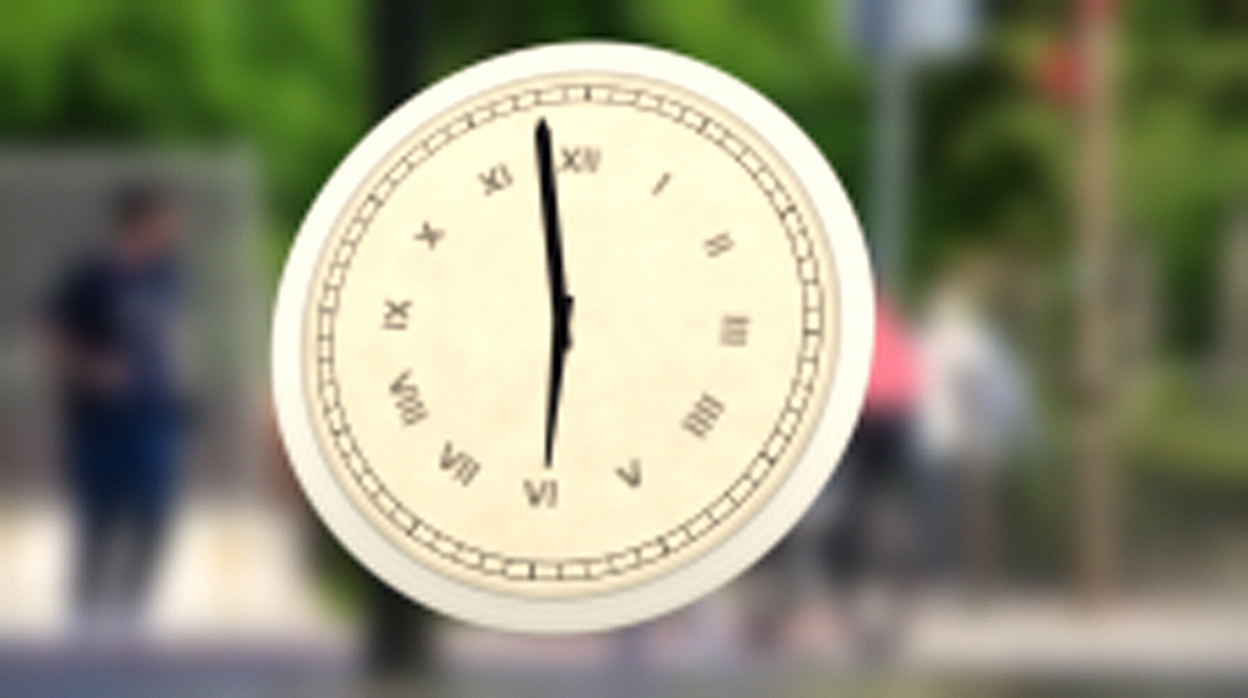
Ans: 5:58
